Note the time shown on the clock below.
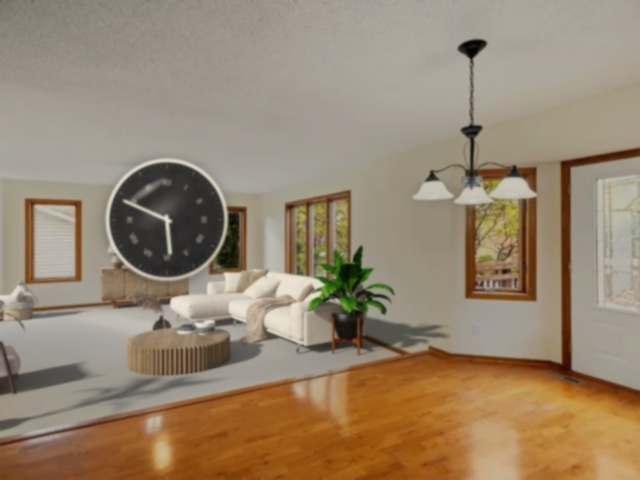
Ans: 5:49
